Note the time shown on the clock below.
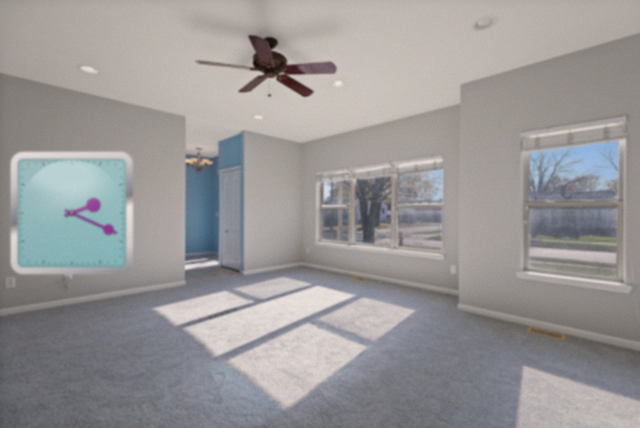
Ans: 2:19
